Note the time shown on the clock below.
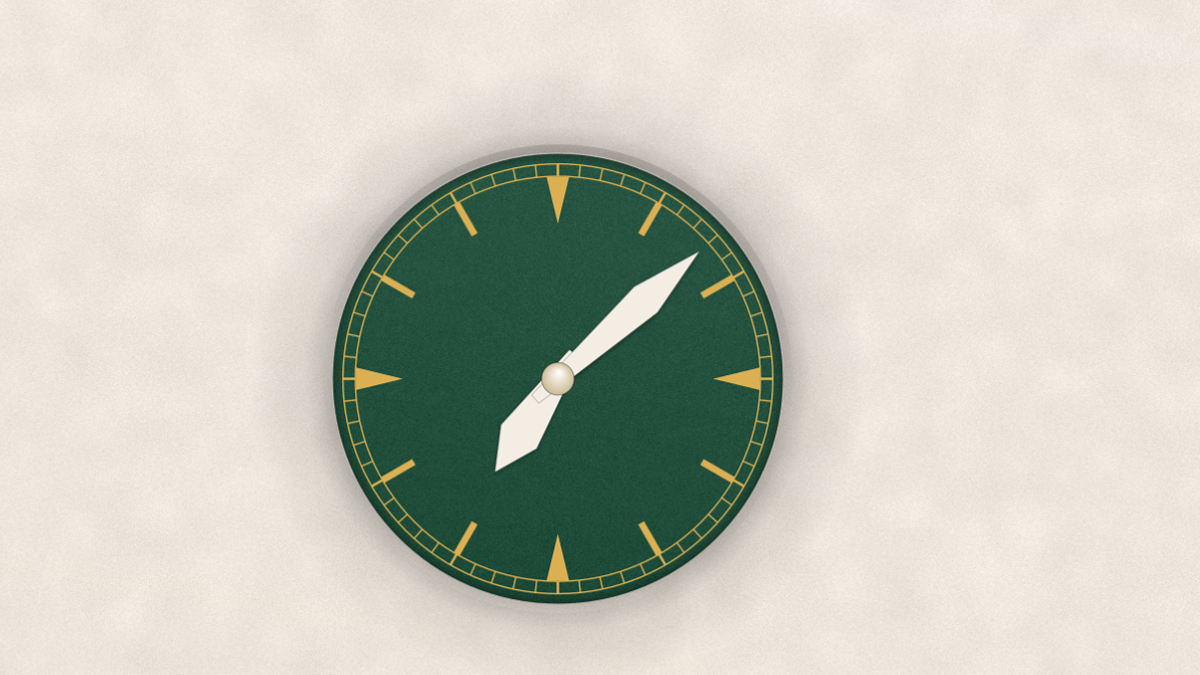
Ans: 7:08
